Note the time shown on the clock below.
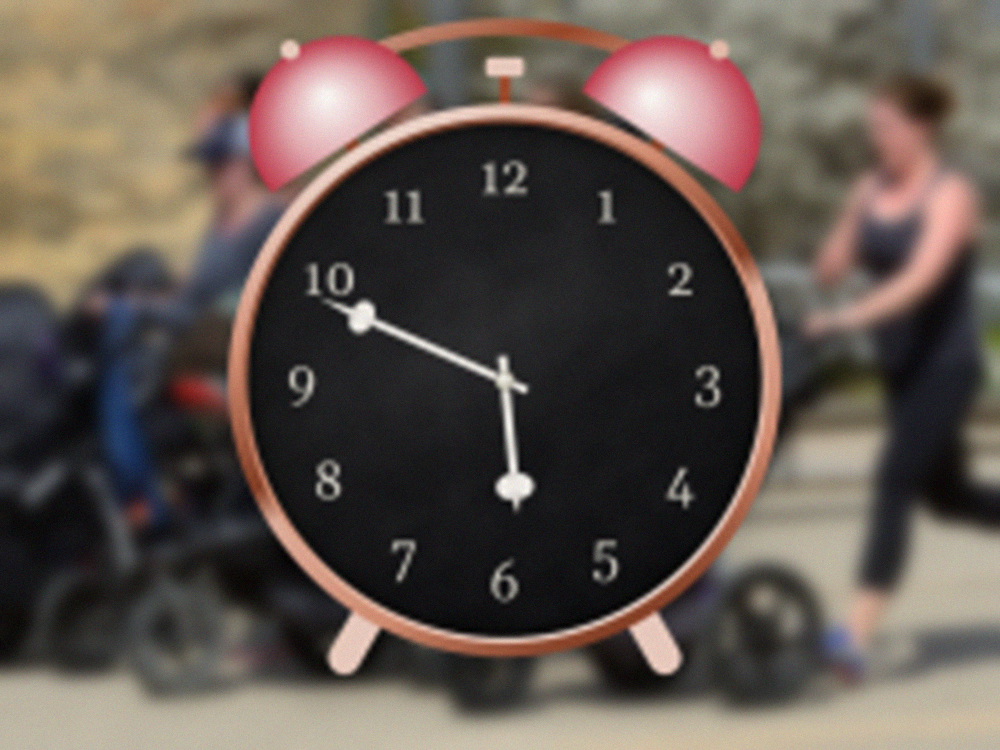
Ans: 5:49
